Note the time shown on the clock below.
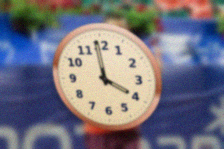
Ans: 3:59
